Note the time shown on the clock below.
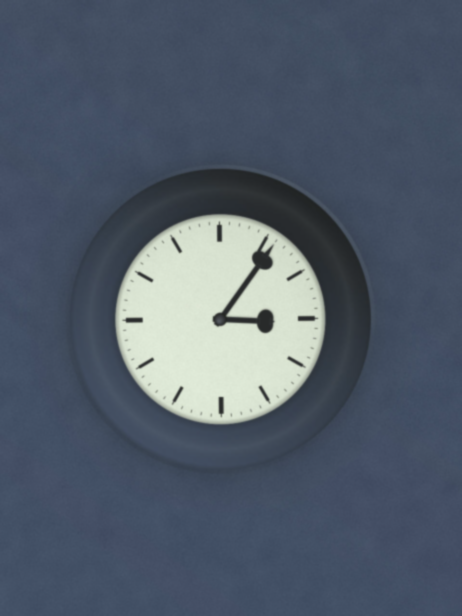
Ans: 3:06
